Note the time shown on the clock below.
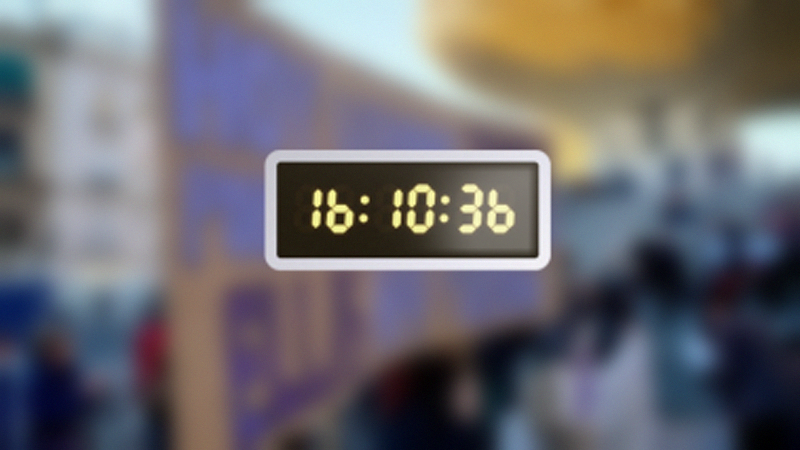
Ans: 16:10:36
